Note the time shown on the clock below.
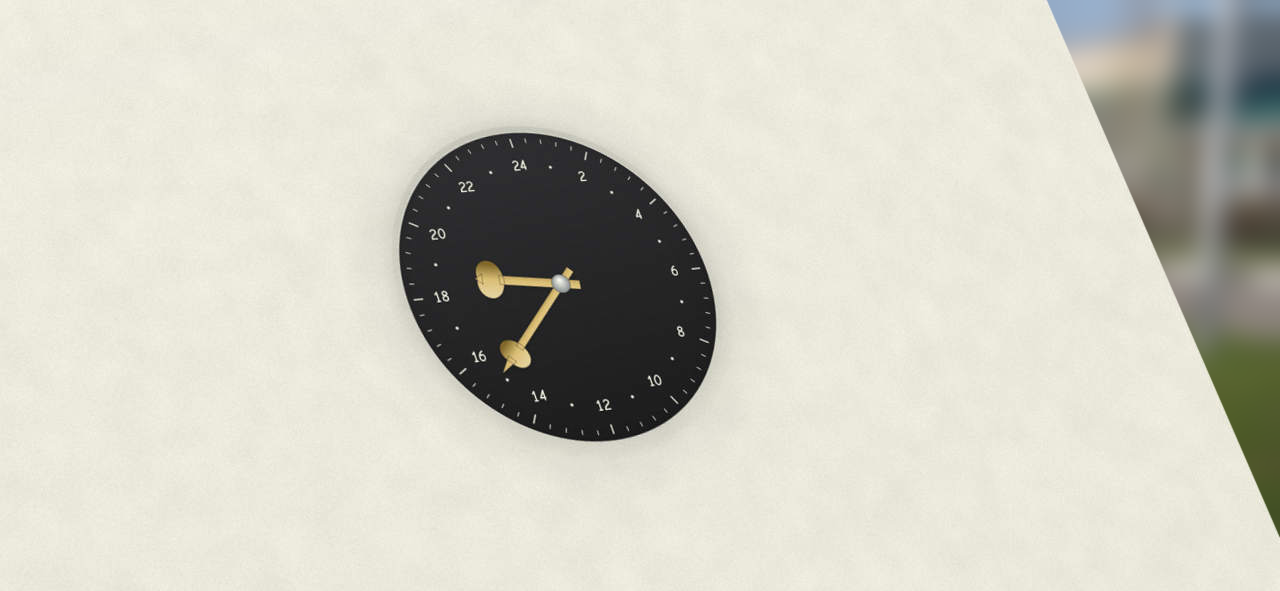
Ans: 18:38
